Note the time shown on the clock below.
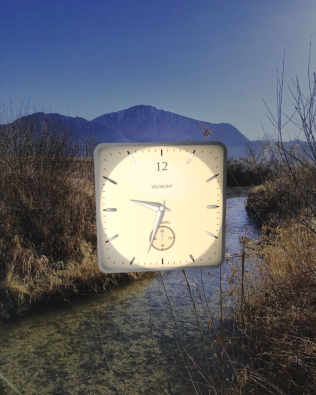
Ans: 9:33
